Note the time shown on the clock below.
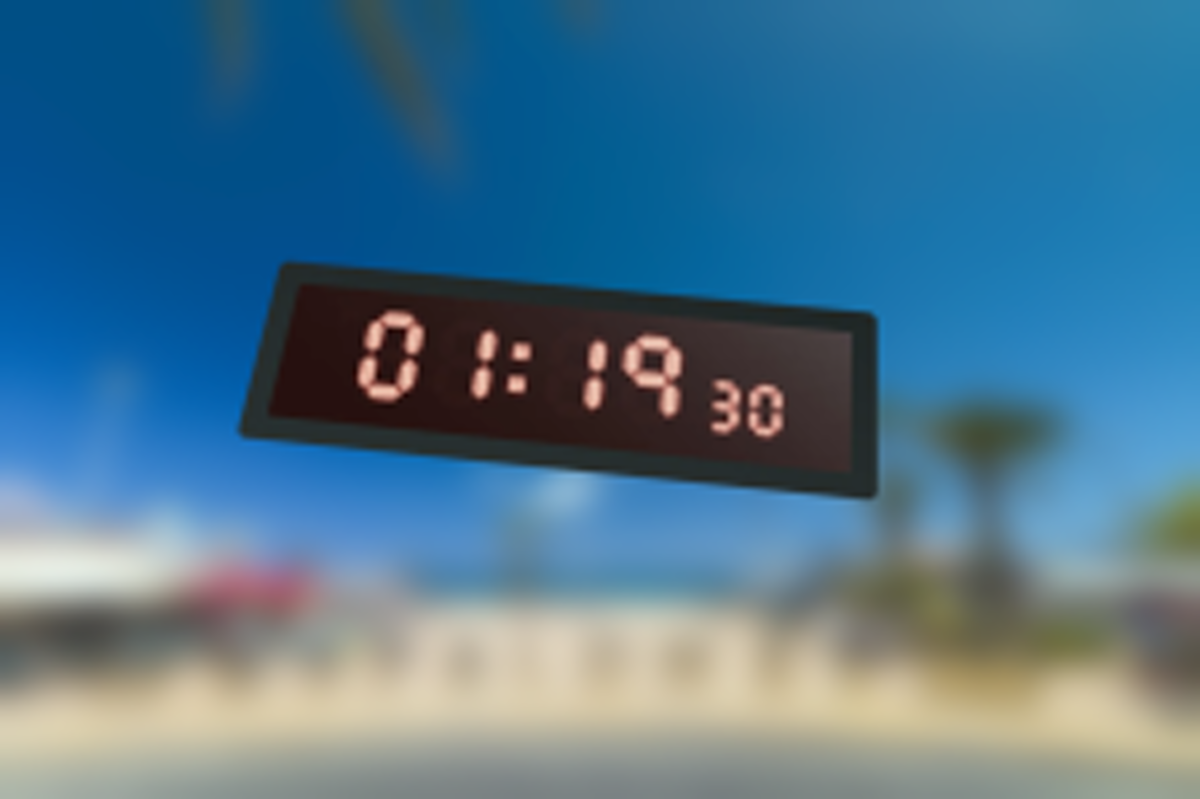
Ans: 1:19:30
